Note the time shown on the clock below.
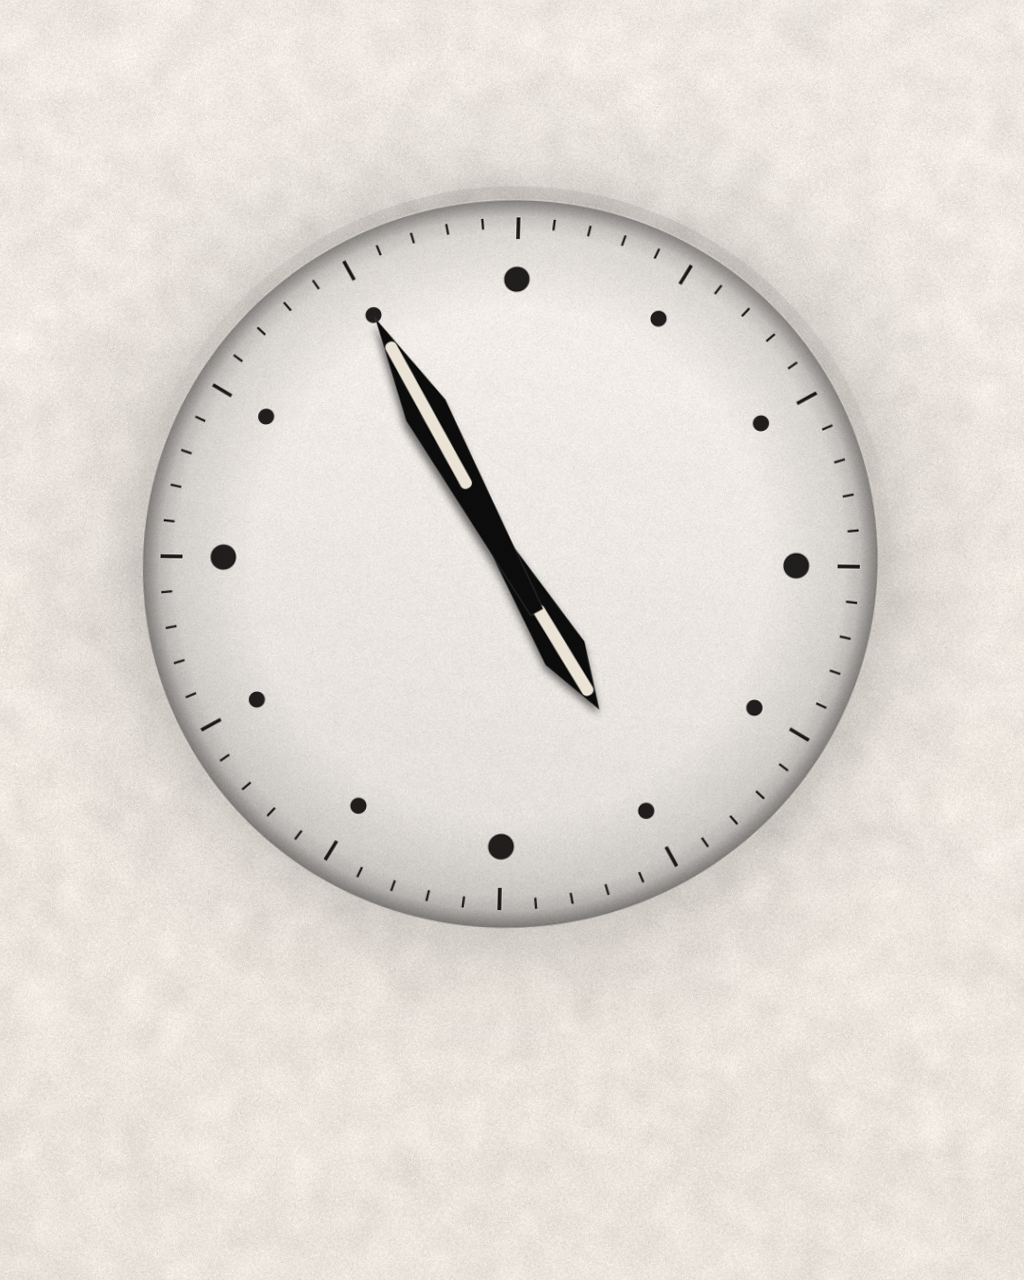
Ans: 4:55
